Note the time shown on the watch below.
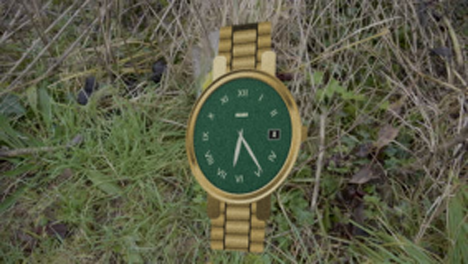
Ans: 6:24
